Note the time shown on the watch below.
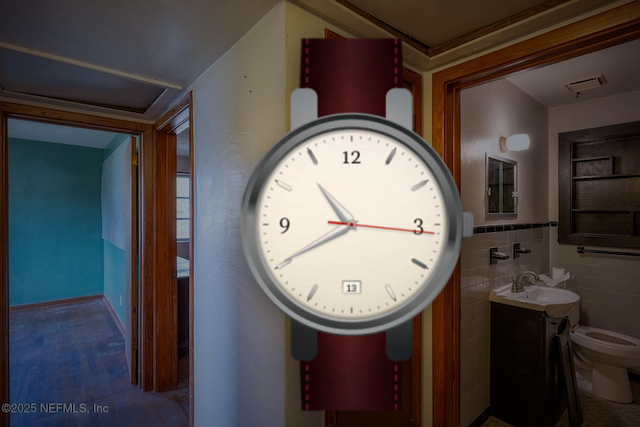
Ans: 10:40:16
